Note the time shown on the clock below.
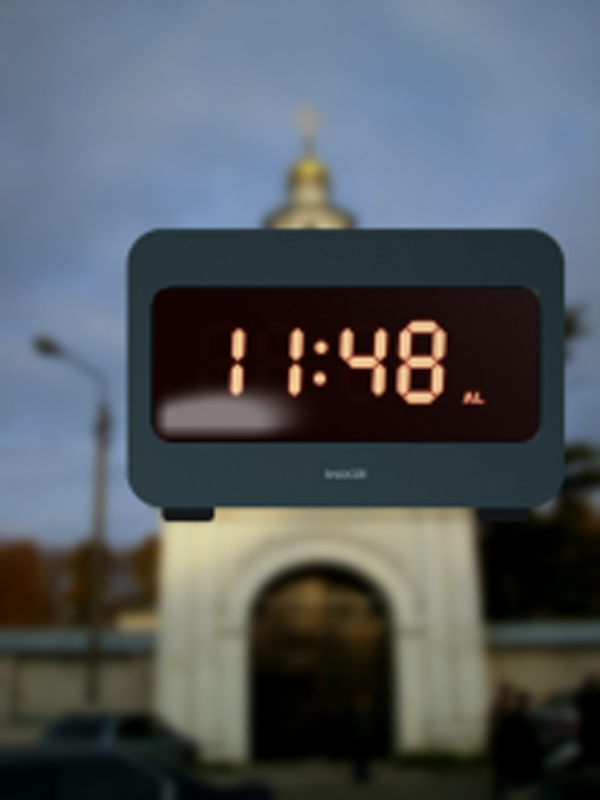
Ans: 11:48
